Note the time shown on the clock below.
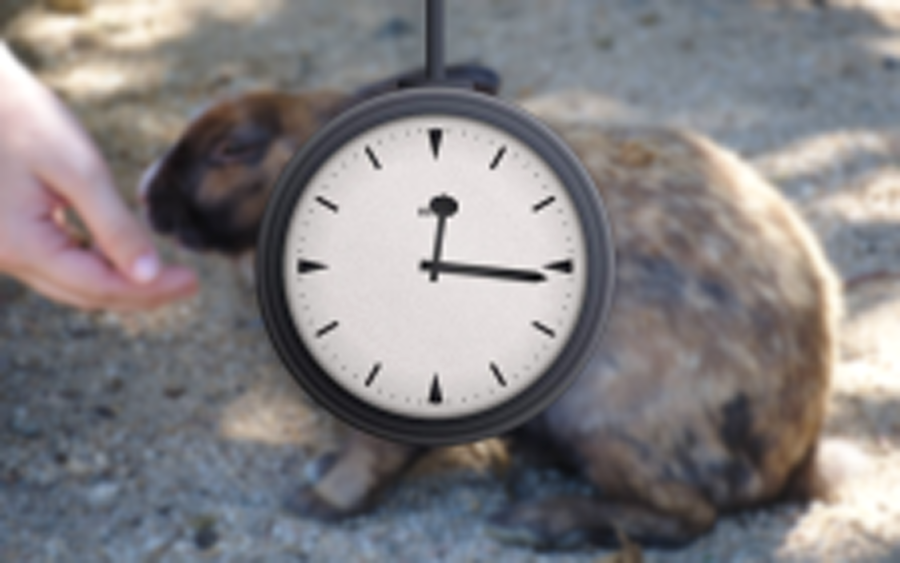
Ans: 12:16
